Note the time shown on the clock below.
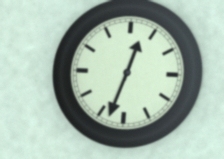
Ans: 12:33
